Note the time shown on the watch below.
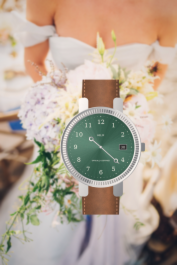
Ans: 10:22
